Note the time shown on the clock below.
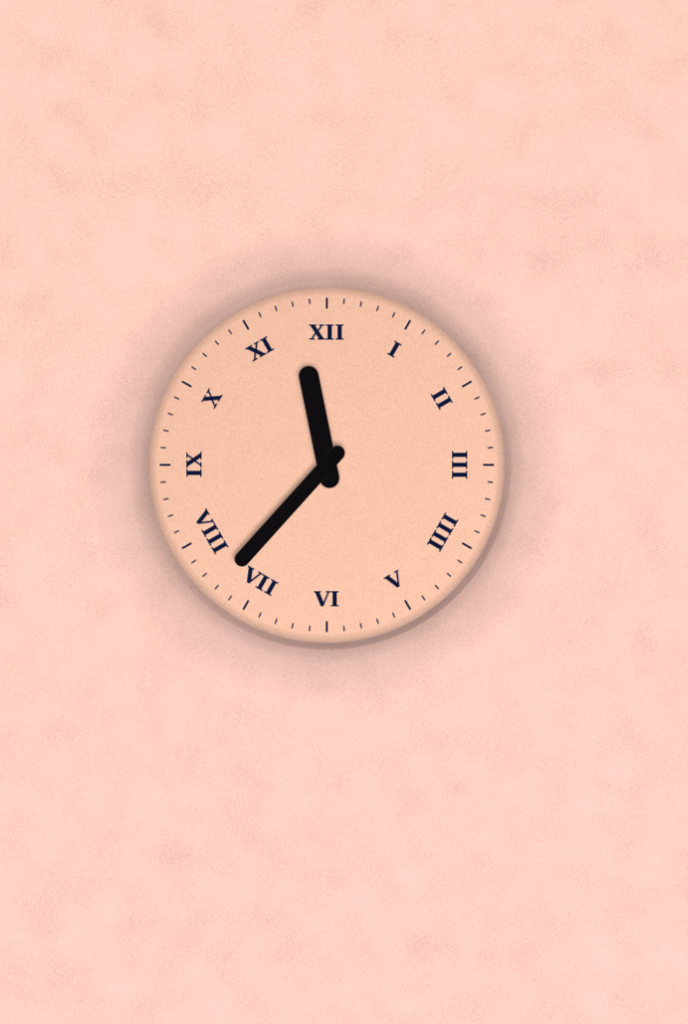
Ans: 11:37
